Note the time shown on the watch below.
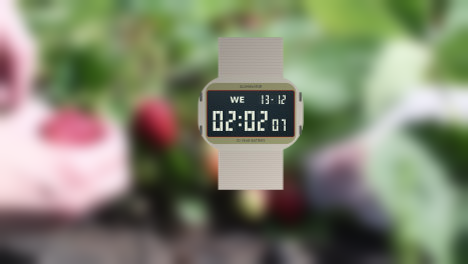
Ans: 2:02:07
